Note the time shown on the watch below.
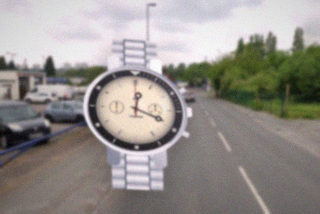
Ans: 12:19
